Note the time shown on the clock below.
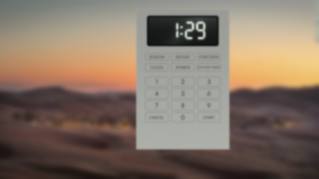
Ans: 1:29
